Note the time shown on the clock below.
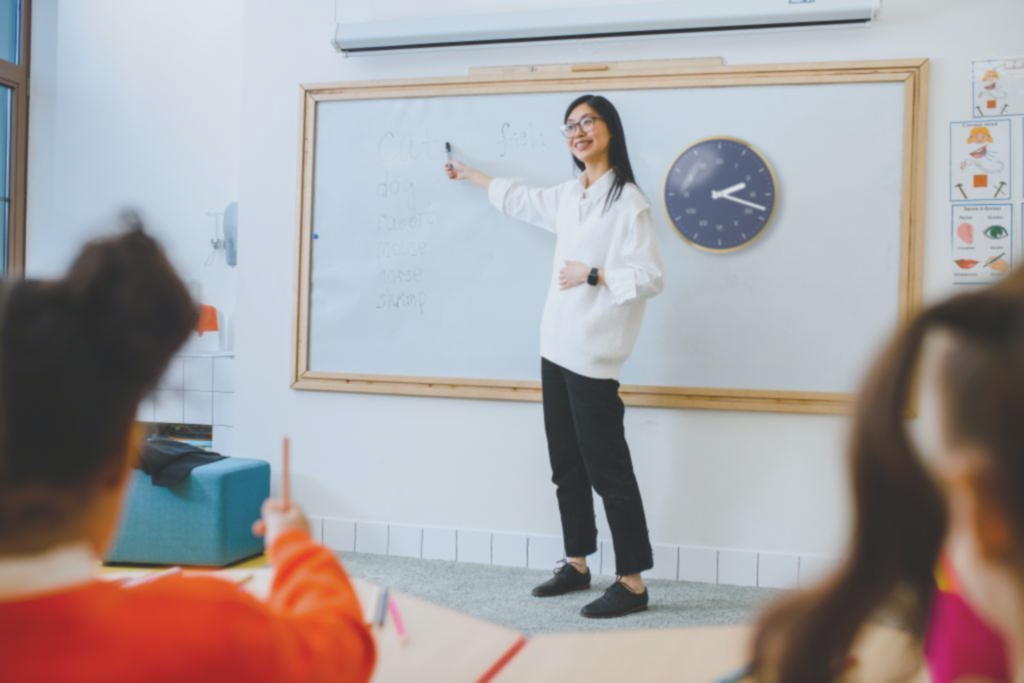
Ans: 2:18
